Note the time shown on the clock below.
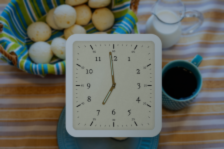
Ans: 6:59
